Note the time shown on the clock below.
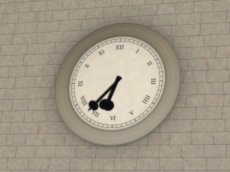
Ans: 6:37
